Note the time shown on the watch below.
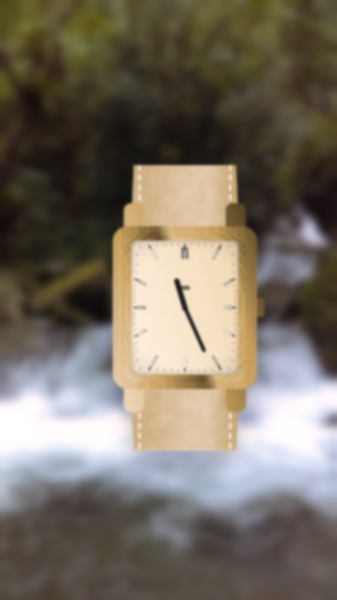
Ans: 11:26
